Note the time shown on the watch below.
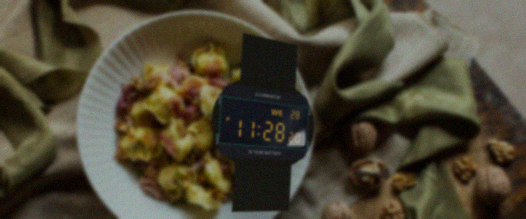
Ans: 11:28
